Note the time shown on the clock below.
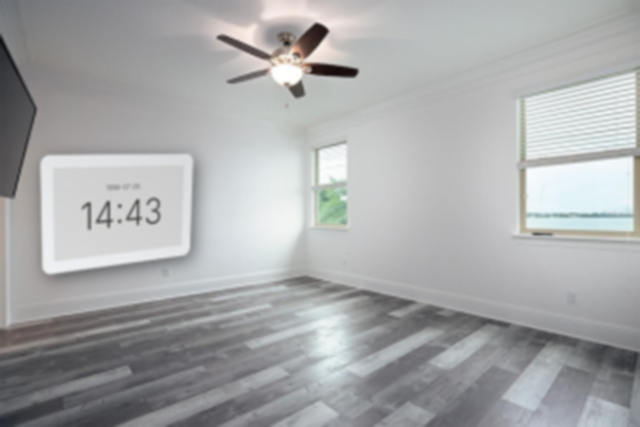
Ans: 14:43
